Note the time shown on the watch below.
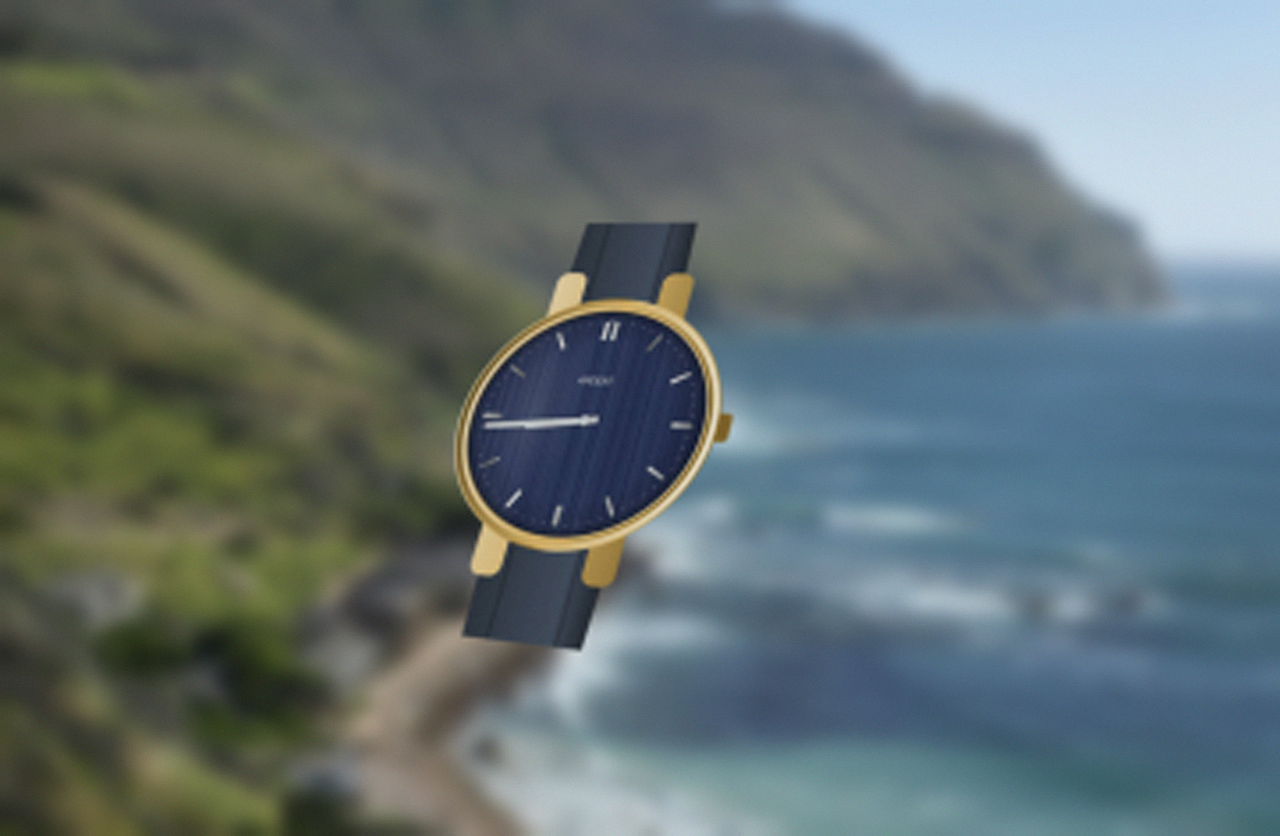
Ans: 8:44
